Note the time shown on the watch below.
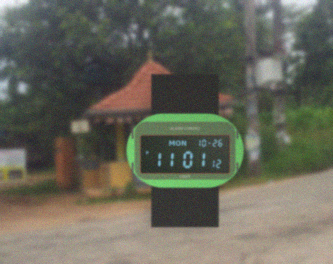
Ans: 11:01
